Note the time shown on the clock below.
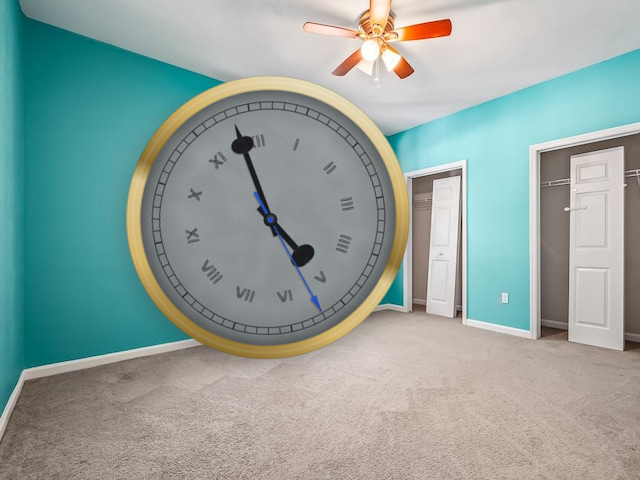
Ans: 4:58:27
